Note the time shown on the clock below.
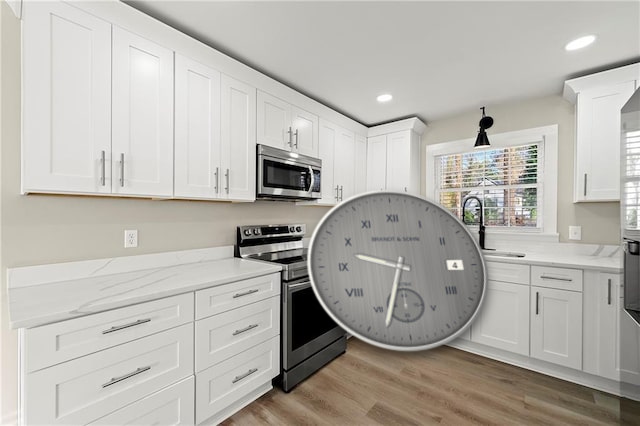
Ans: 9:33
